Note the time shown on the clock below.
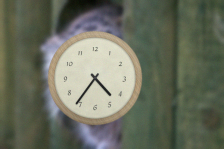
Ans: 4:36
